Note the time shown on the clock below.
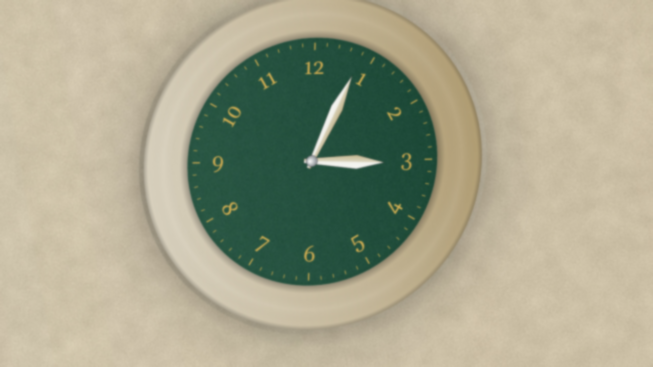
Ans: 3:04
